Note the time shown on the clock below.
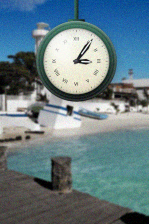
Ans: 3:06
